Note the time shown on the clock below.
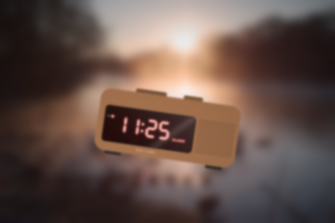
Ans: 11:25
